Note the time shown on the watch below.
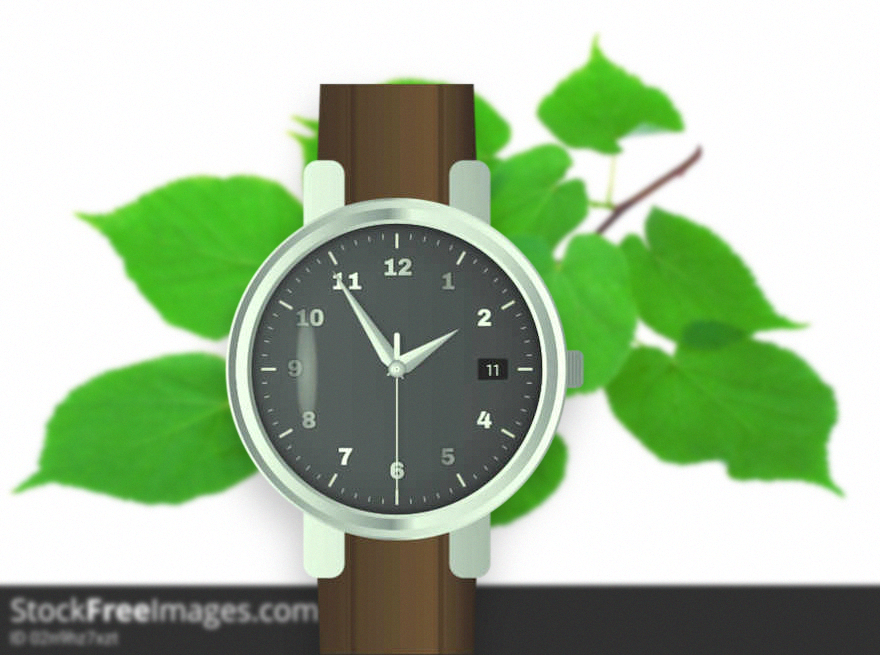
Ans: 1:54:30
